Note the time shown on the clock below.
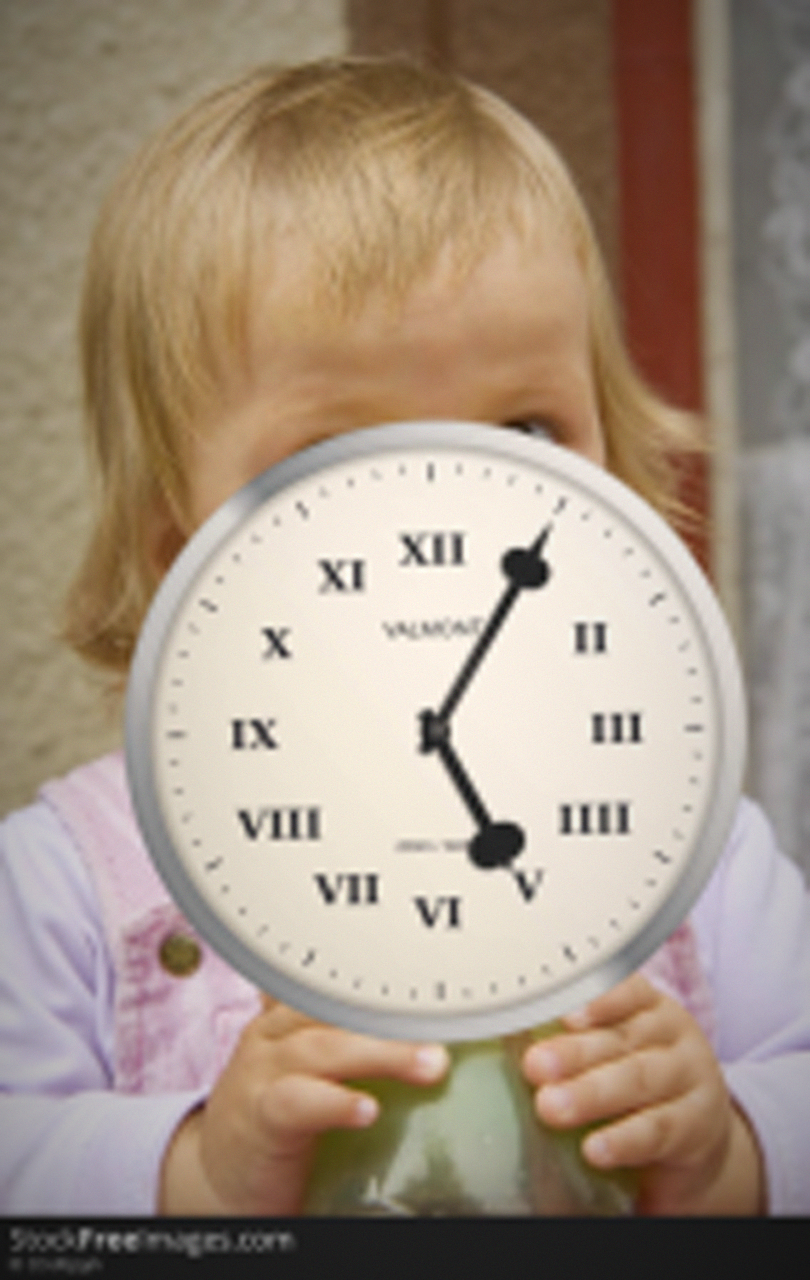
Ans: 5:05
